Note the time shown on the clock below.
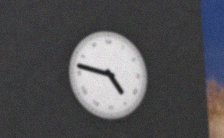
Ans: 4:47
